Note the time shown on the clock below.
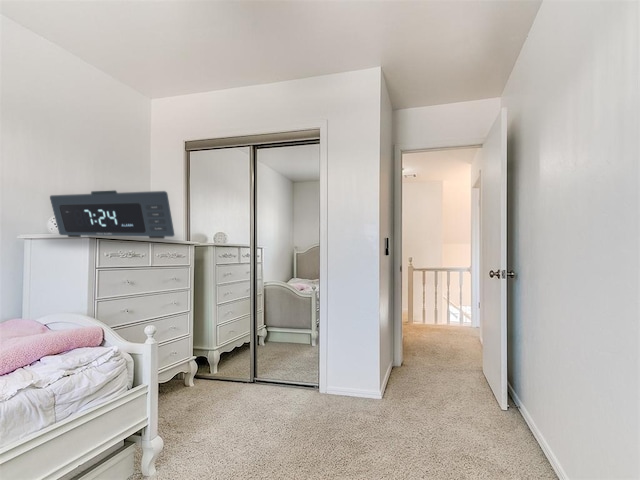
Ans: 7:24
